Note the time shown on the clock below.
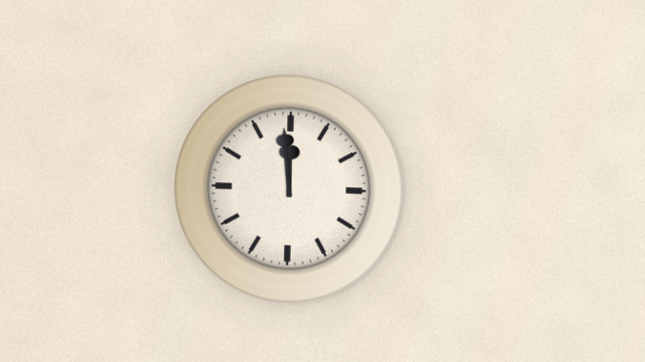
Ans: 11:59
